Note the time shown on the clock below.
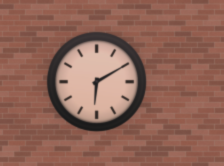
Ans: 6:10
